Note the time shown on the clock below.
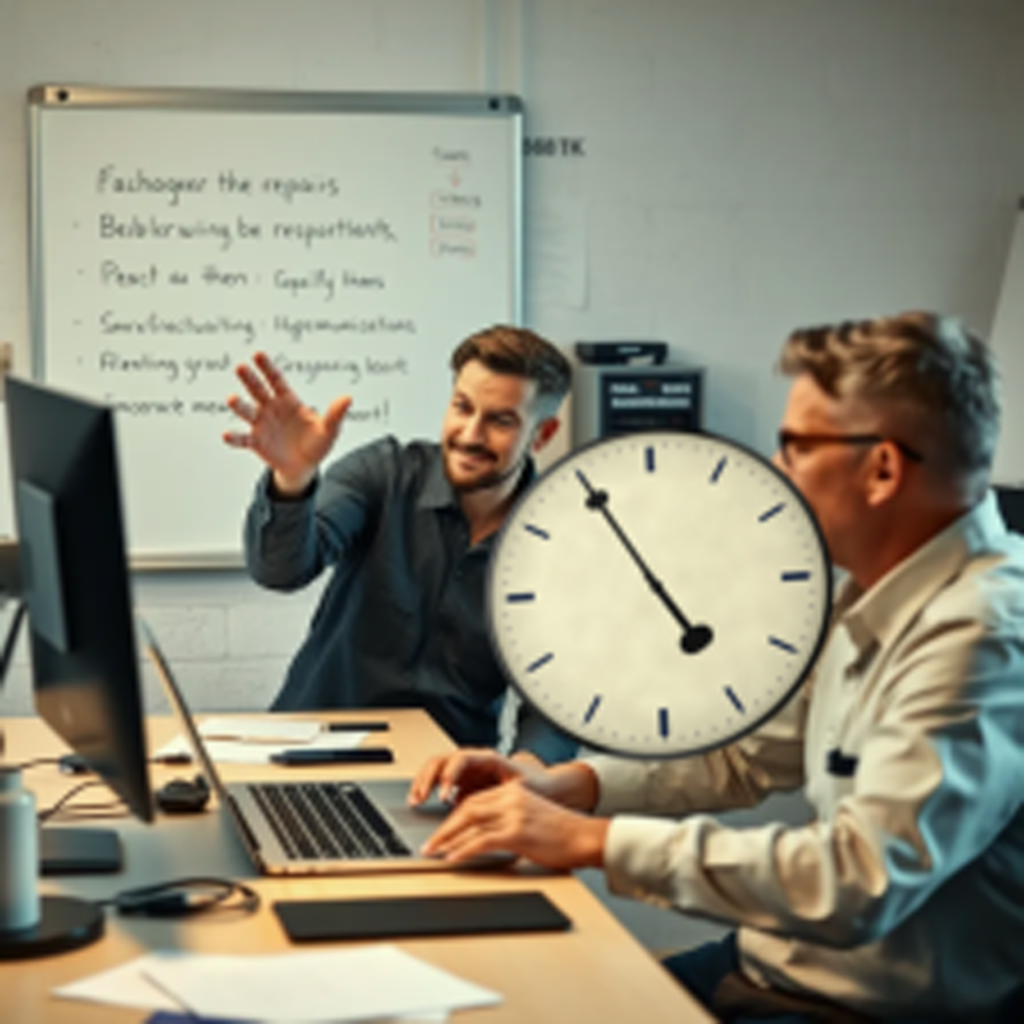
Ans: 4:55
